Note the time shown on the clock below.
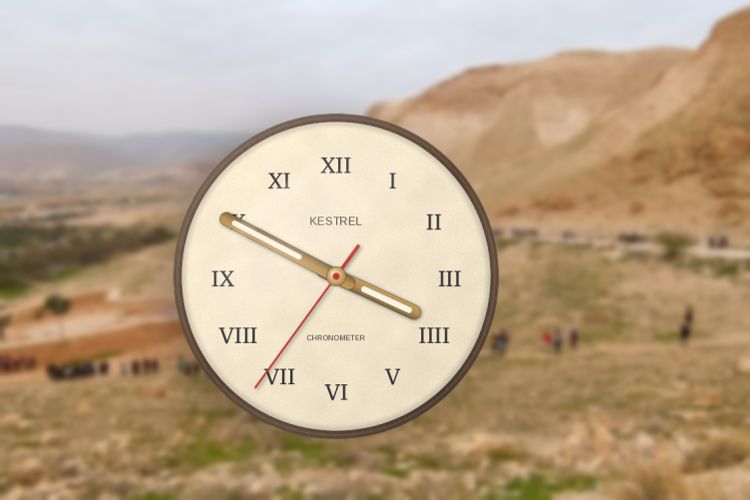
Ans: 3:49:36
